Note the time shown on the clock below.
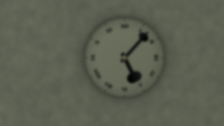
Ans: 5:07
